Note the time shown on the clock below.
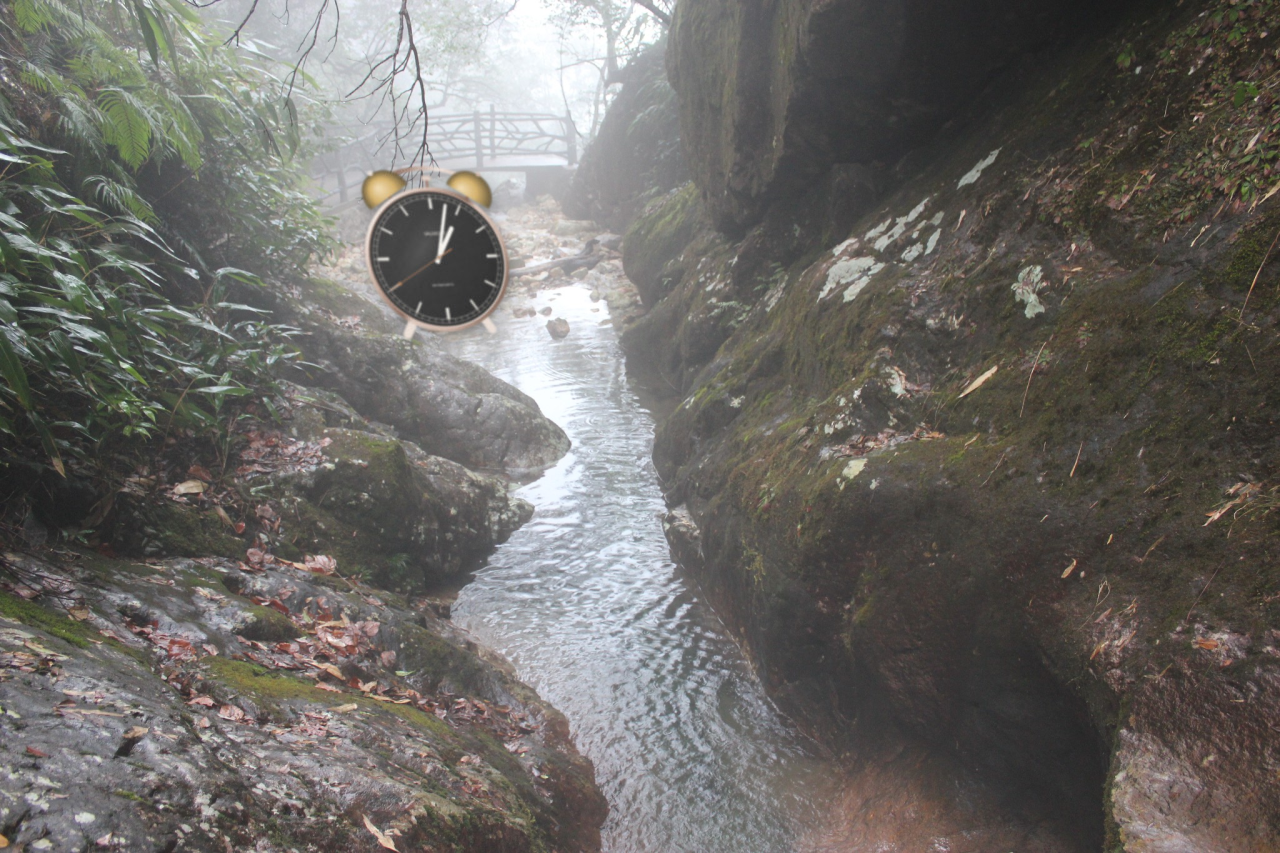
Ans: 1:02:40
